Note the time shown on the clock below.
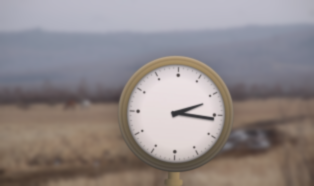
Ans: 2:16
